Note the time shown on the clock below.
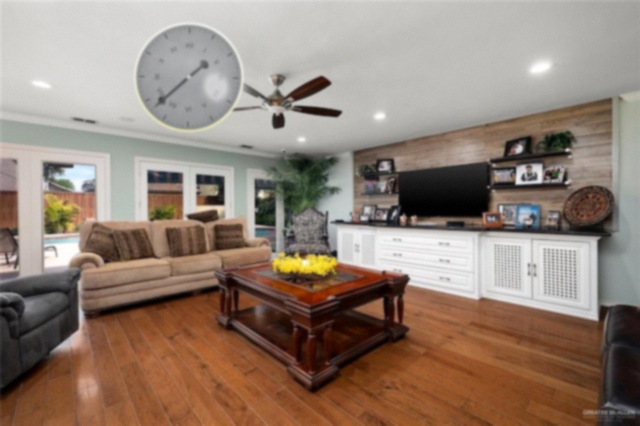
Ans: 1:38
